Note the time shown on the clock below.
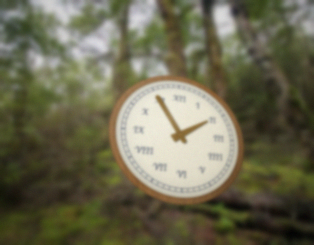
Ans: 1:55
